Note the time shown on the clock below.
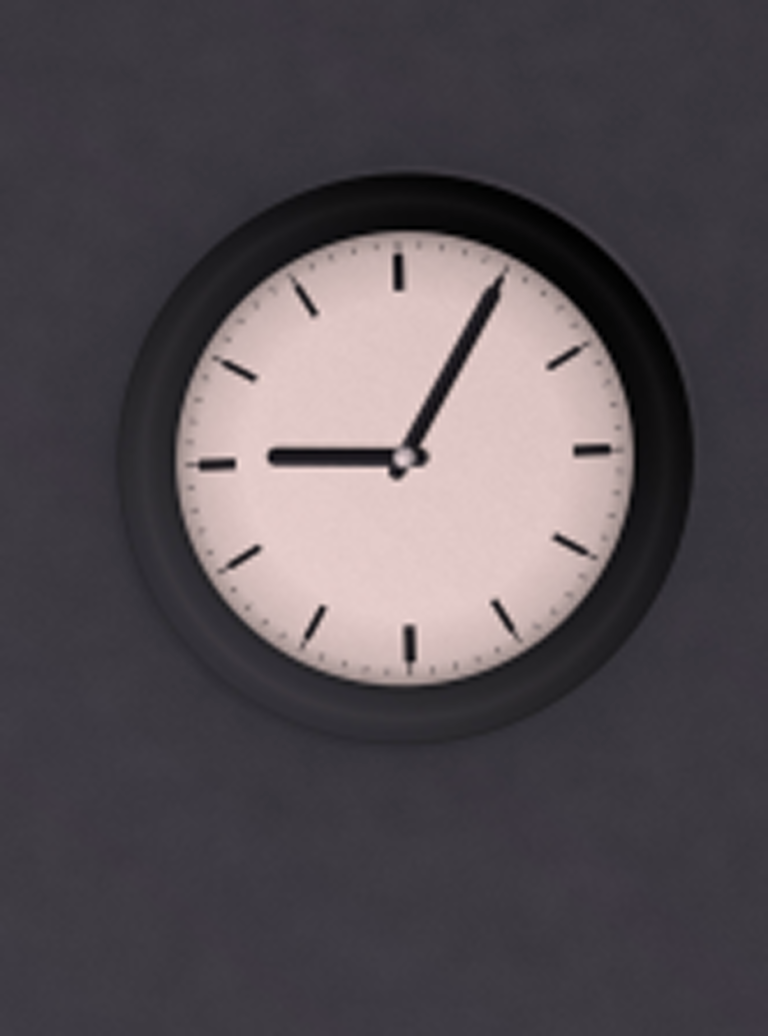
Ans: 9:05
